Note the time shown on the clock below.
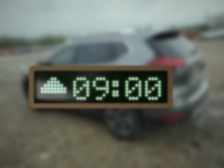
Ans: 9:00
